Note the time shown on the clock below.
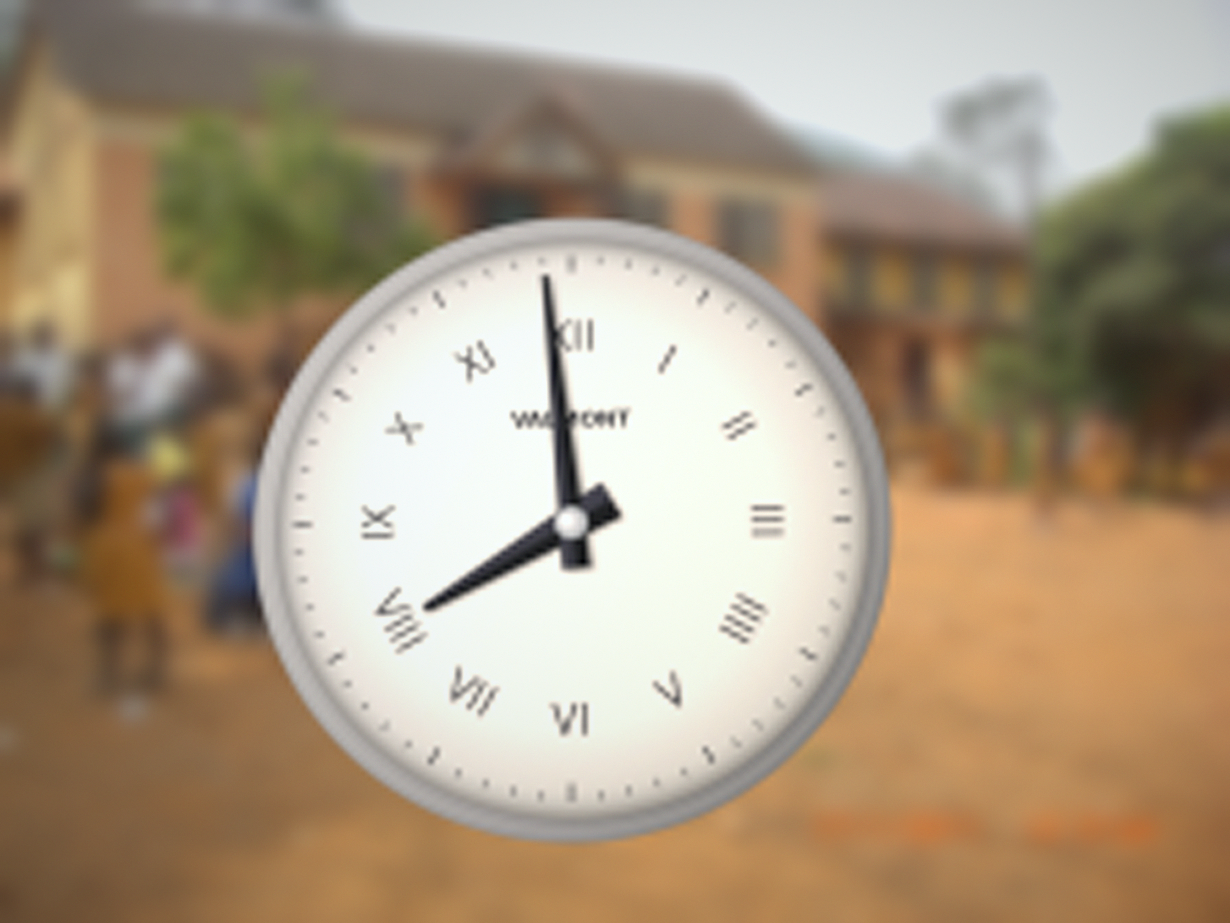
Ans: 7:59
